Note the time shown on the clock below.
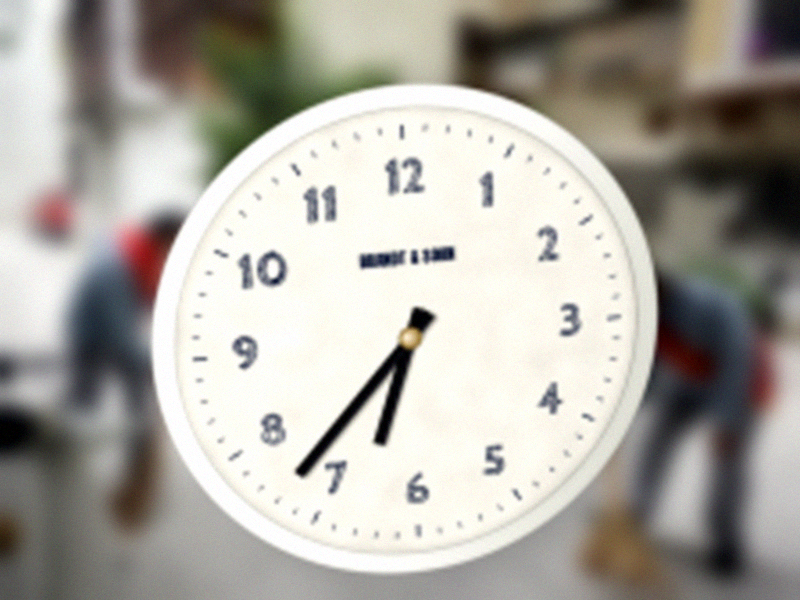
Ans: 6:37
